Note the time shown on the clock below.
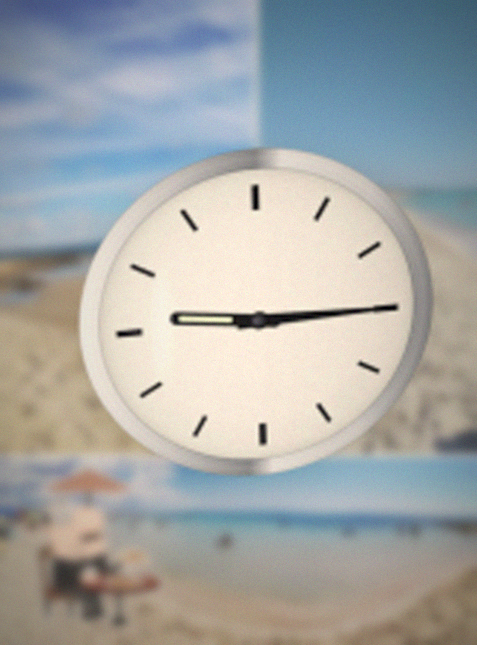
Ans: 9:15
